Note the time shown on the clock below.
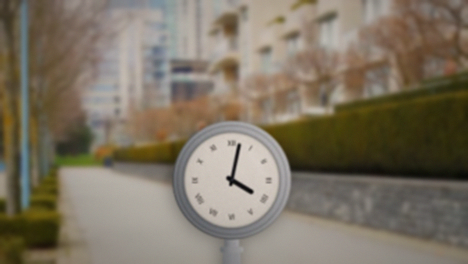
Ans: 4:02
